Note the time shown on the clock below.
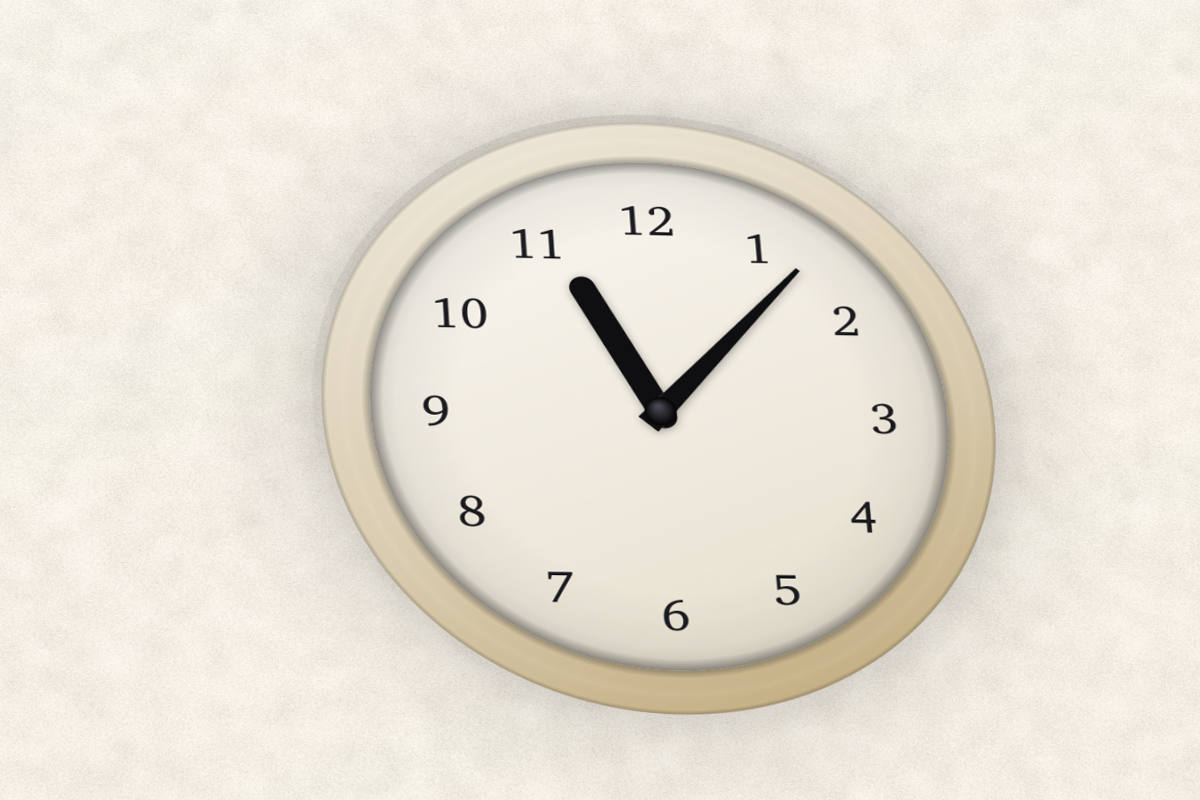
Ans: 11:07
